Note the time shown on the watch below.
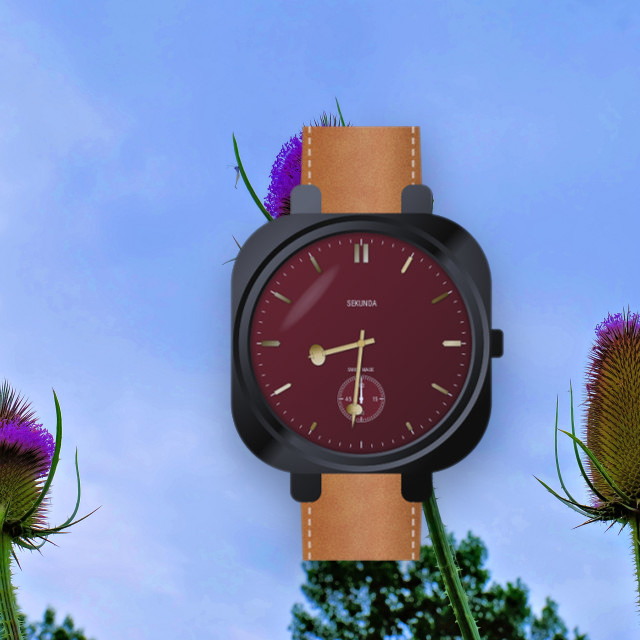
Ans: 8:31
